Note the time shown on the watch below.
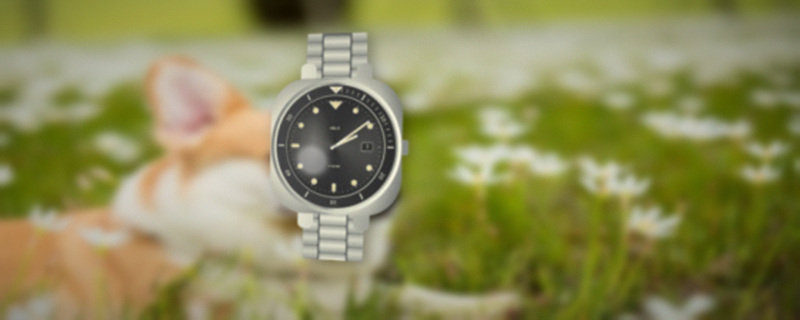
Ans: 2:09
